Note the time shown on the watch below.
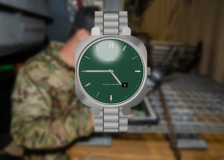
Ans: 4:45
